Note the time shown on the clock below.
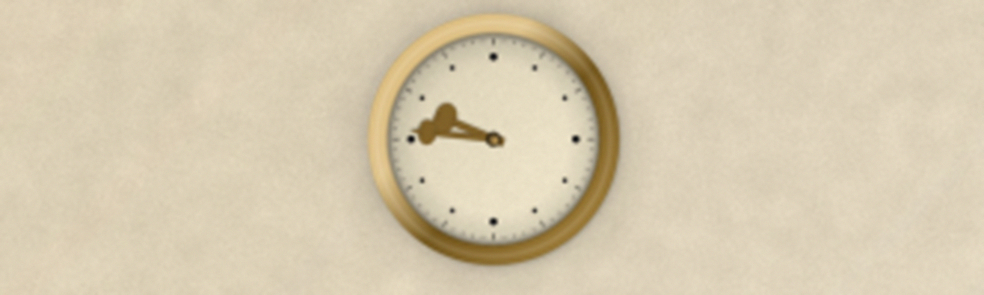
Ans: 9:46
